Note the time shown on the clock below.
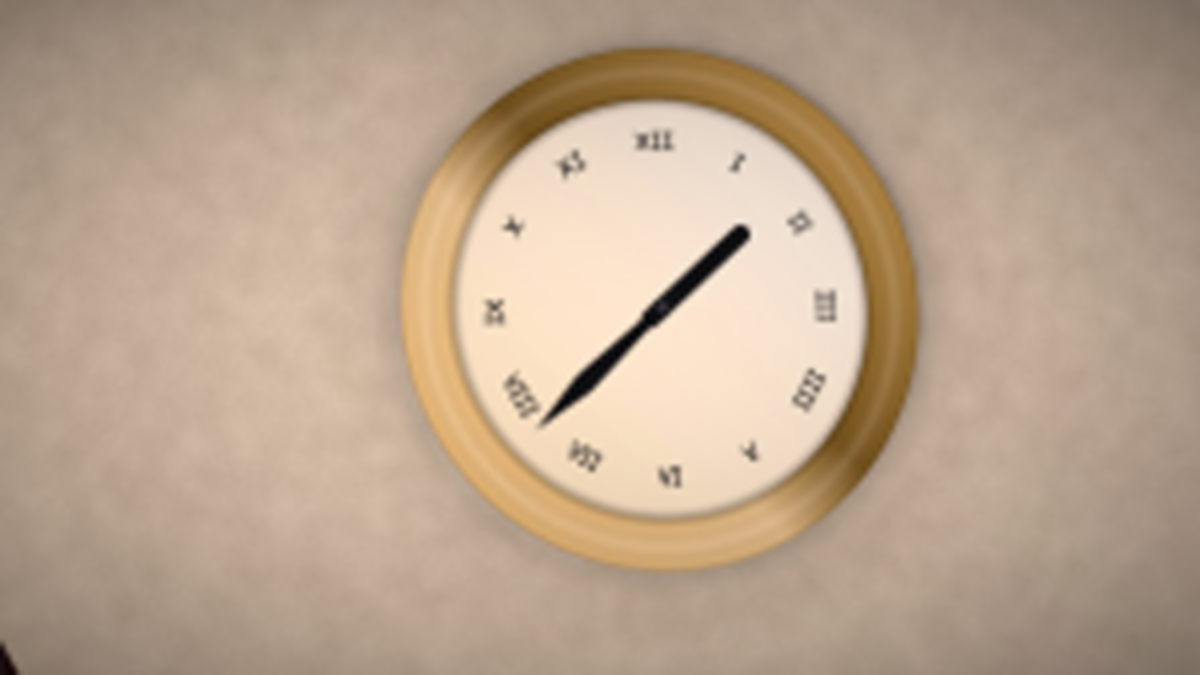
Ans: 1:38
